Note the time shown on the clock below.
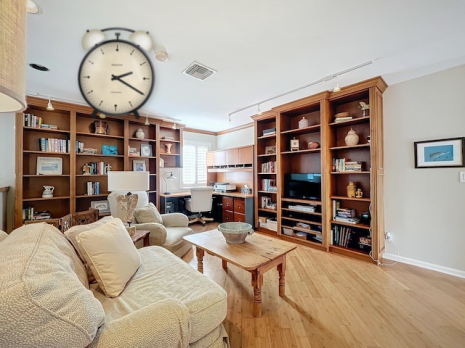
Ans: 2:20
